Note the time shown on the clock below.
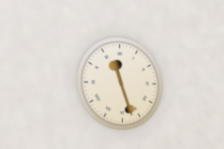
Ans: 11:27
